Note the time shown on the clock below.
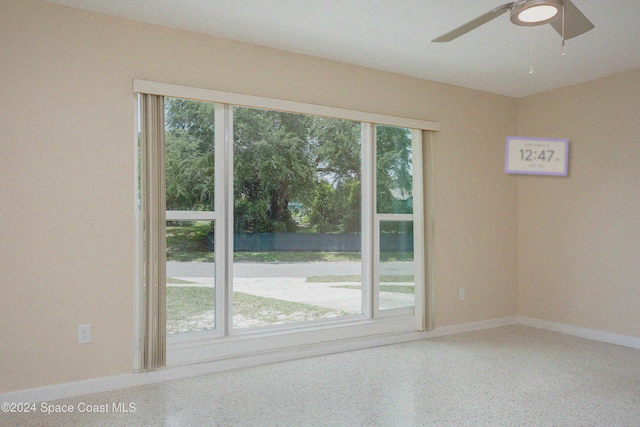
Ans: 12:47
